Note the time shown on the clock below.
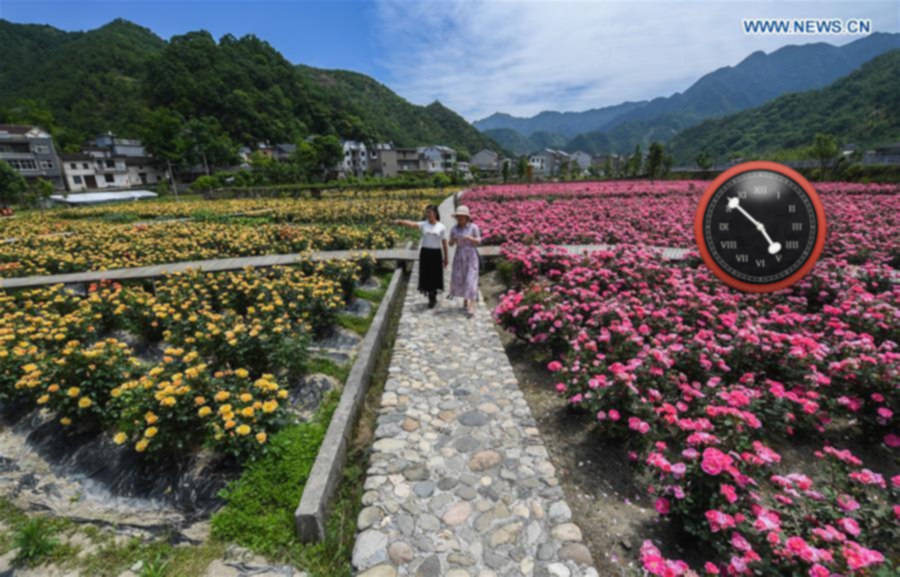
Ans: 4:52
